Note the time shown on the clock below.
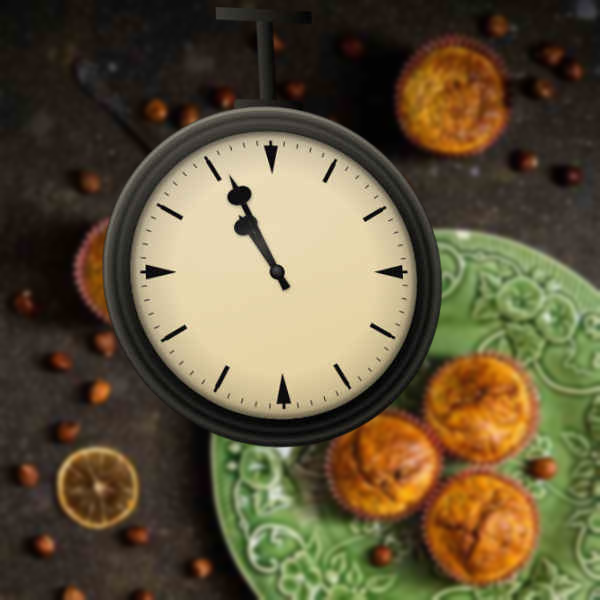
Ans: 10:56
